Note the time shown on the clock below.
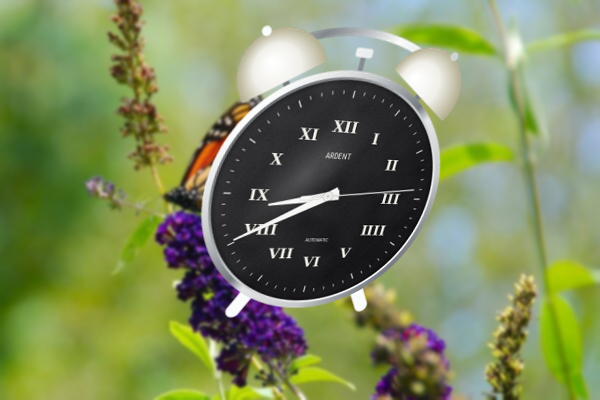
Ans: 8:40:14
